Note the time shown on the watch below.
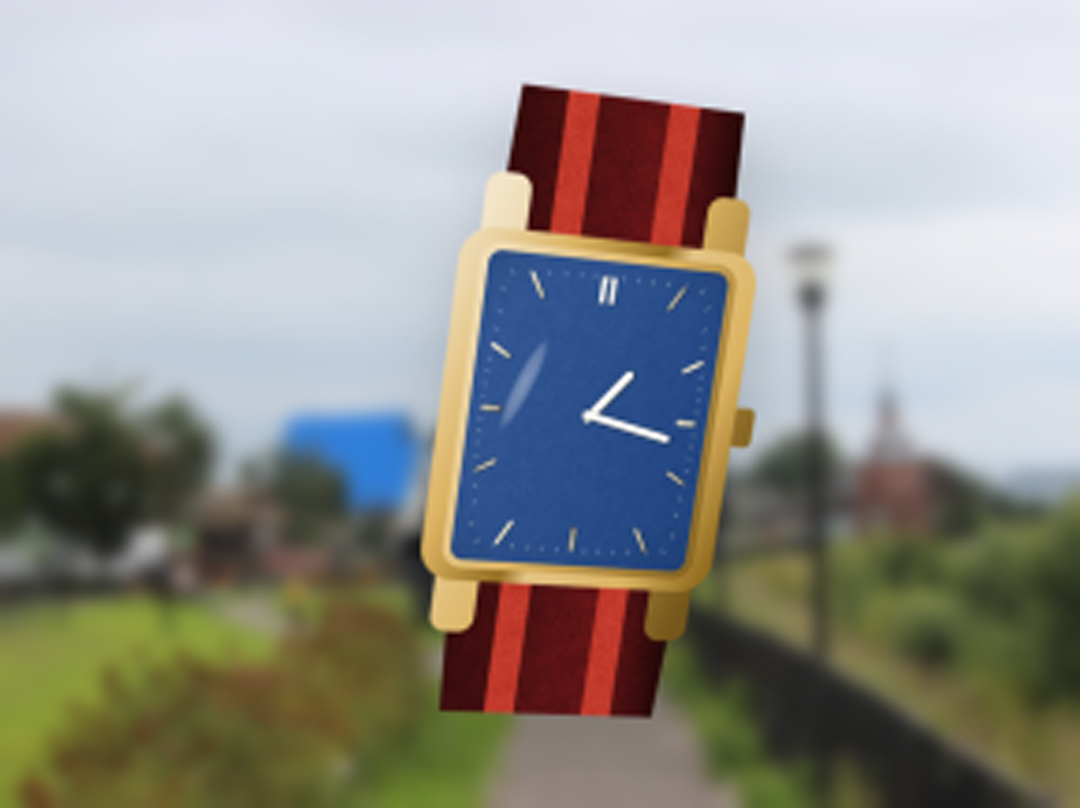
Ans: 1:17
